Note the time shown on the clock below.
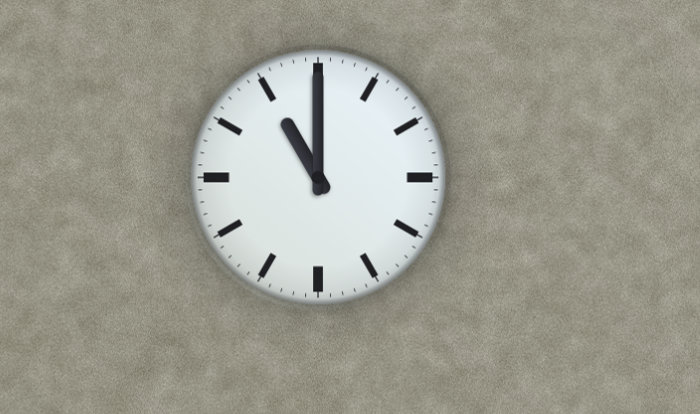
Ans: 11:00
